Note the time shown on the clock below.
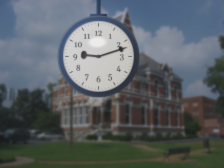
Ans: 9:12
